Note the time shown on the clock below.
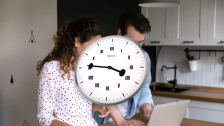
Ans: 3:46
